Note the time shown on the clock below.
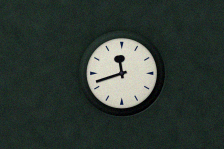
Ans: 11:42
